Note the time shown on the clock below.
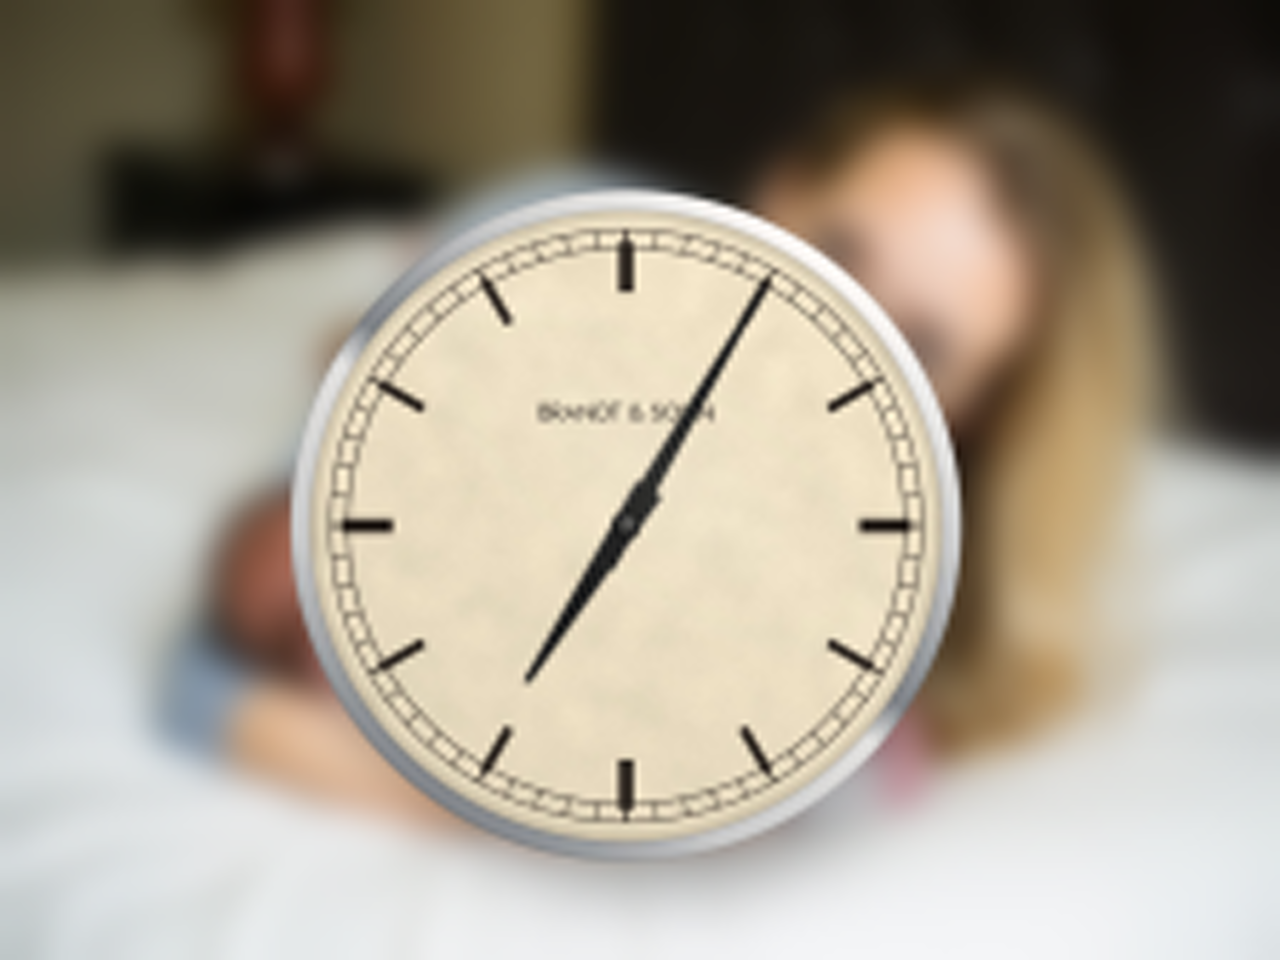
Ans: 7:05
